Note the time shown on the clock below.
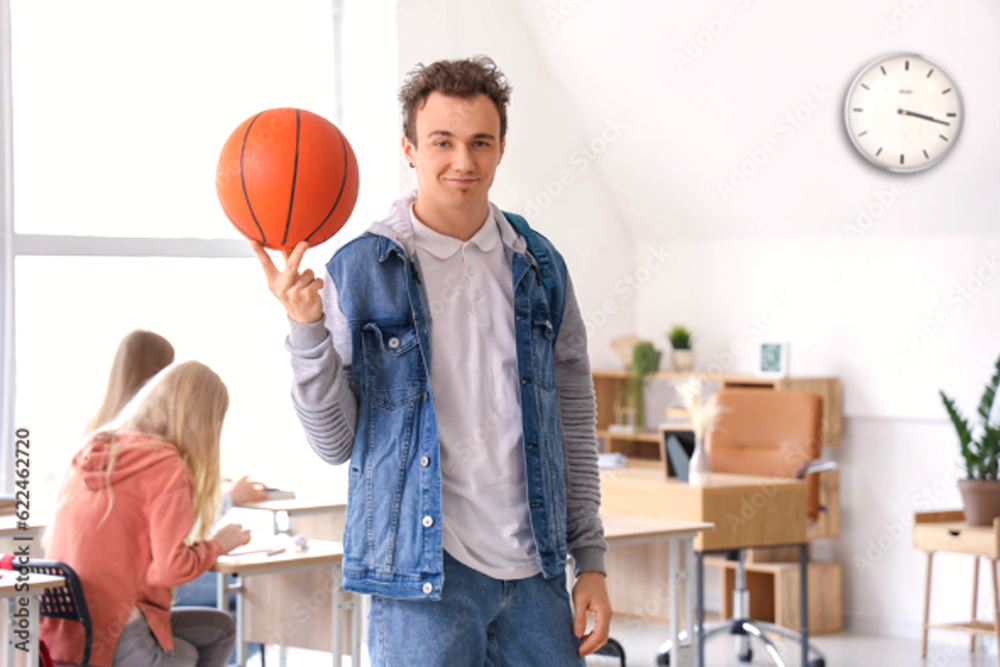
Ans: 3:17
